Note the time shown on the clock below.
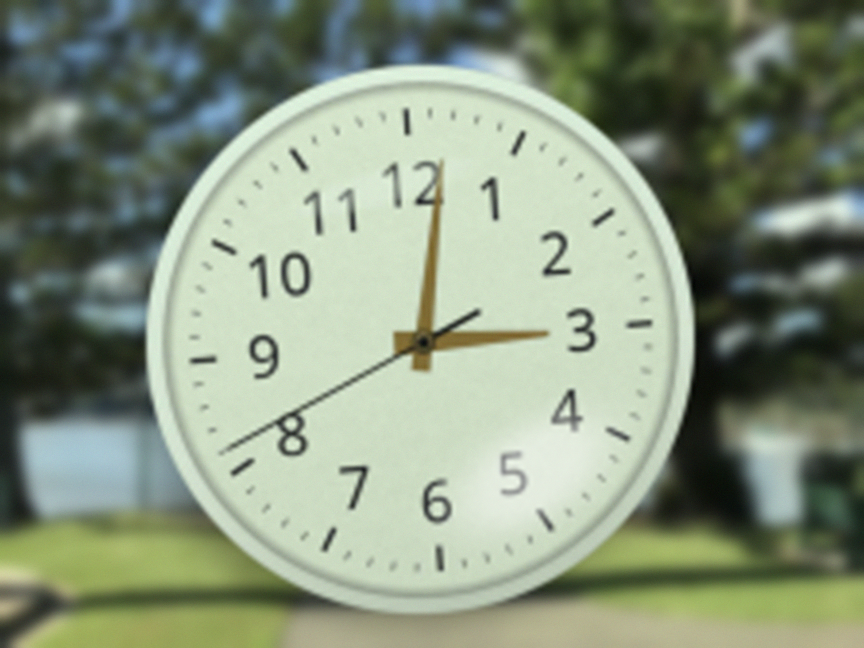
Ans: 3:01:41
